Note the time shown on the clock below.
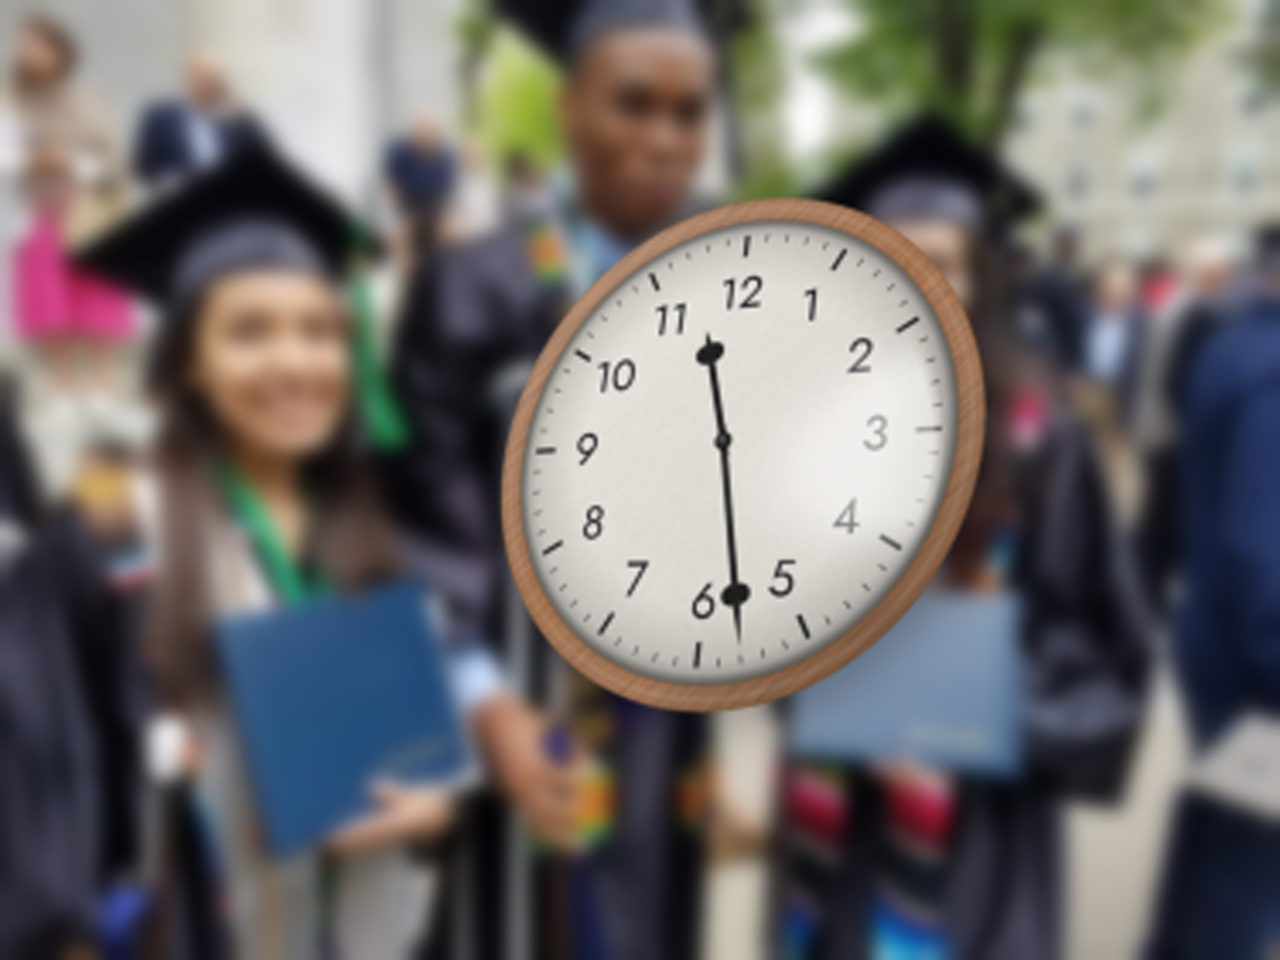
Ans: 11:28
